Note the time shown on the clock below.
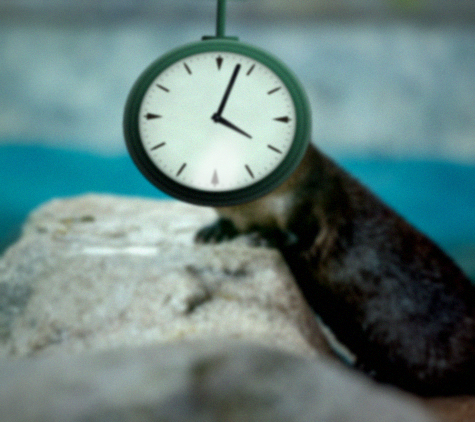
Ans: 4:03
